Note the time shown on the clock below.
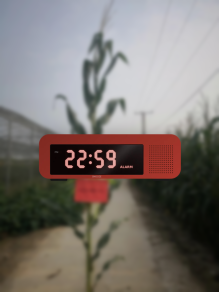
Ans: 22:59
